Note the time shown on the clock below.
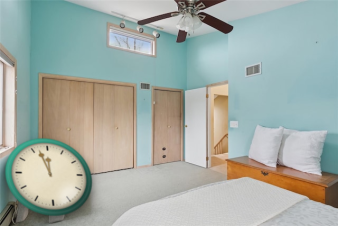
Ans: 11:57
